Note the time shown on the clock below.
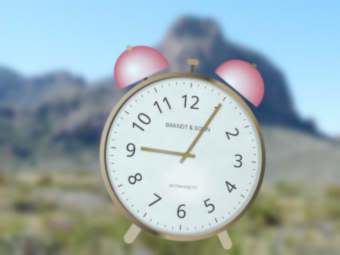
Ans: 9:05
